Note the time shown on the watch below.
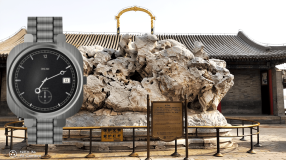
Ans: 7:11
